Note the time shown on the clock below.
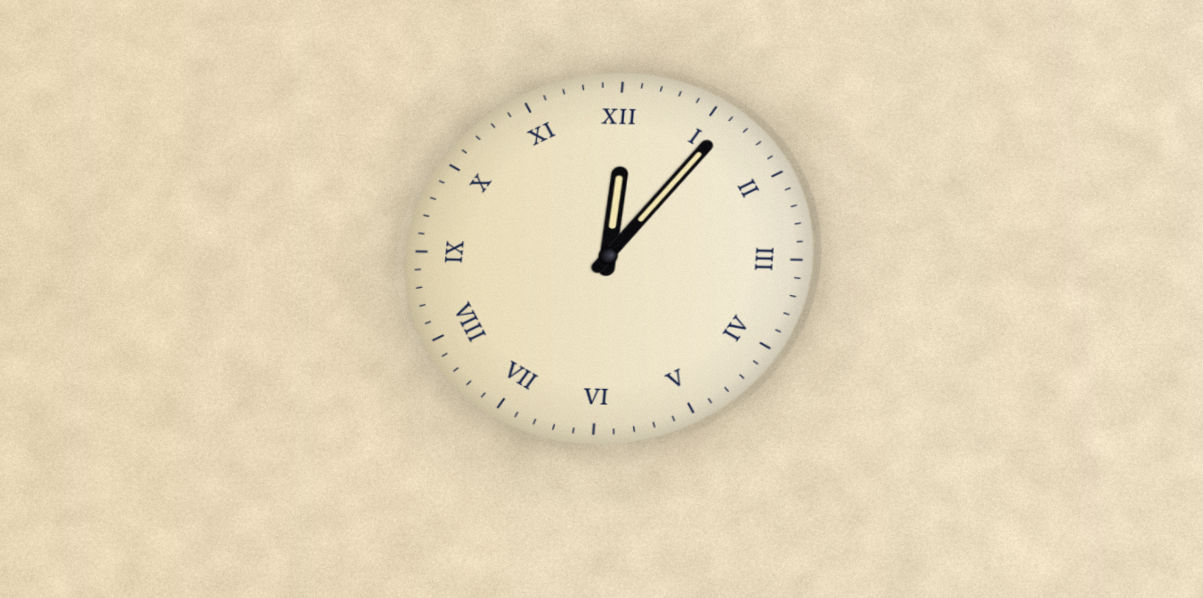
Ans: 12:06
